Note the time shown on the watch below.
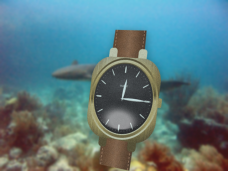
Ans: 12:15
